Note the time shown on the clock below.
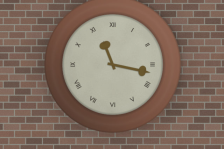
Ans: 11:17
